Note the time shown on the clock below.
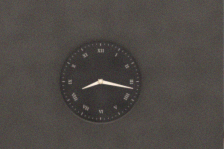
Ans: 8:17
